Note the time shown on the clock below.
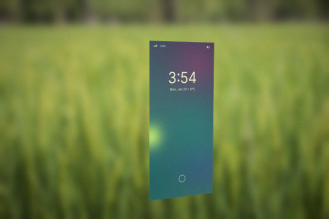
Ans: 3:54
